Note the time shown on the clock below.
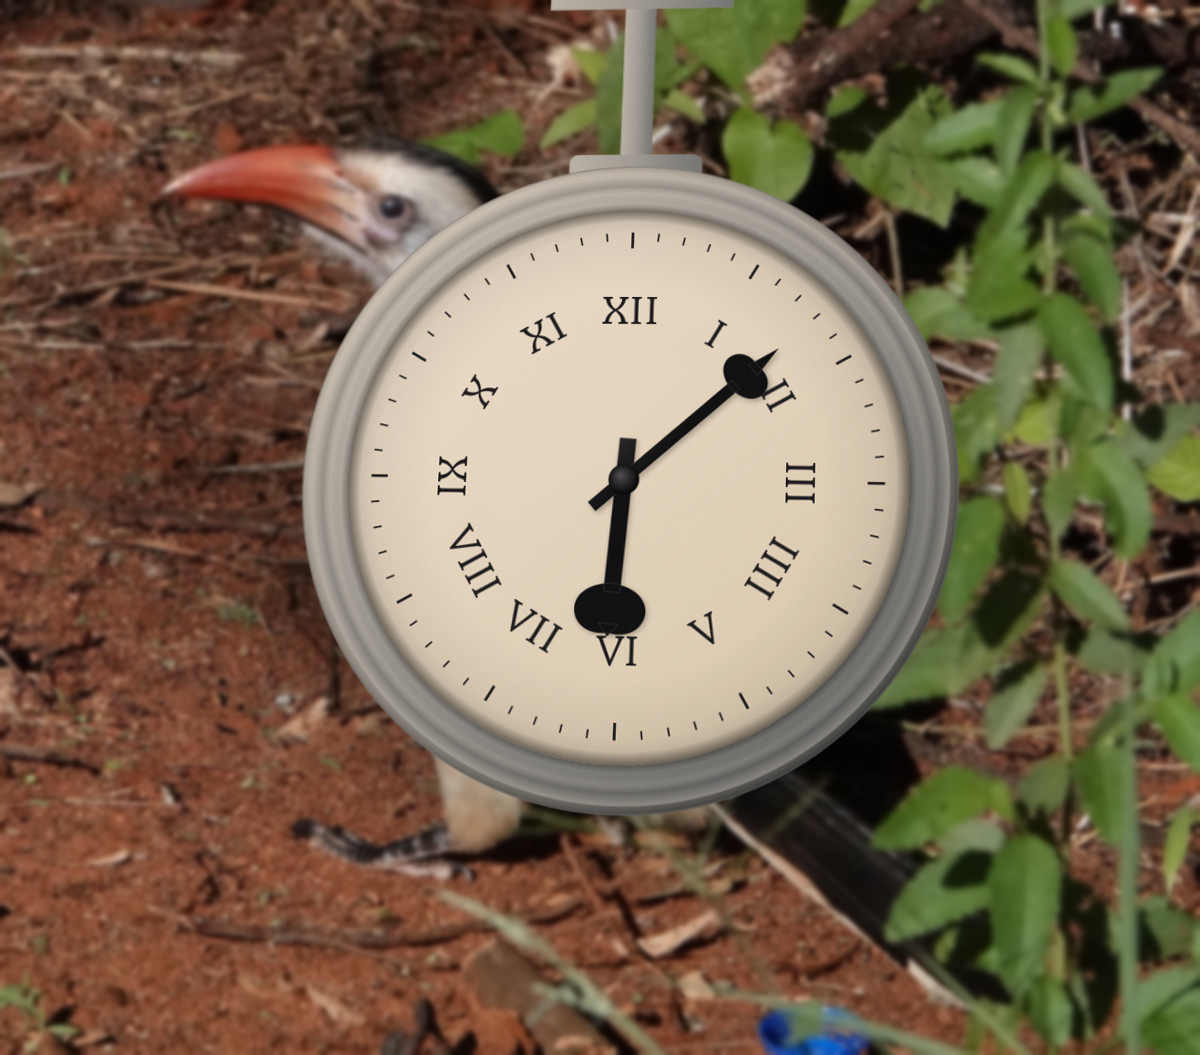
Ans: 6:08
